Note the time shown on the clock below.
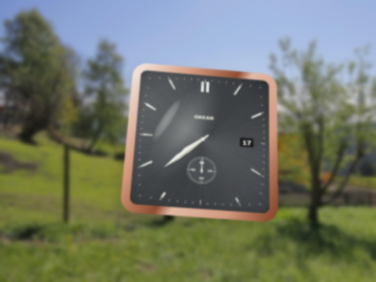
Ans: 7:38
